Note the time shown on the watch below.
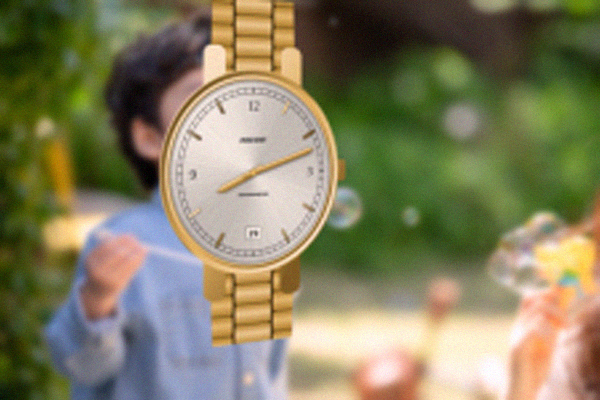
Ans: 8:12
